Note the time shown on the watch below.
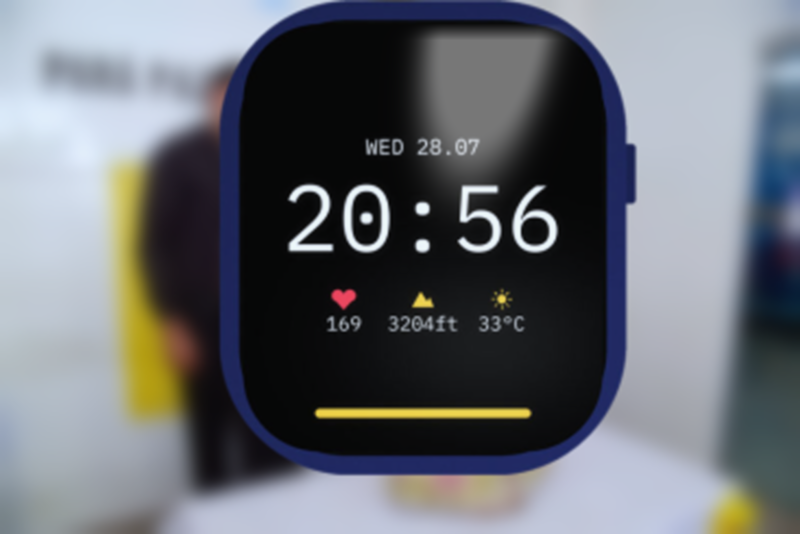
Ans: 20:56
